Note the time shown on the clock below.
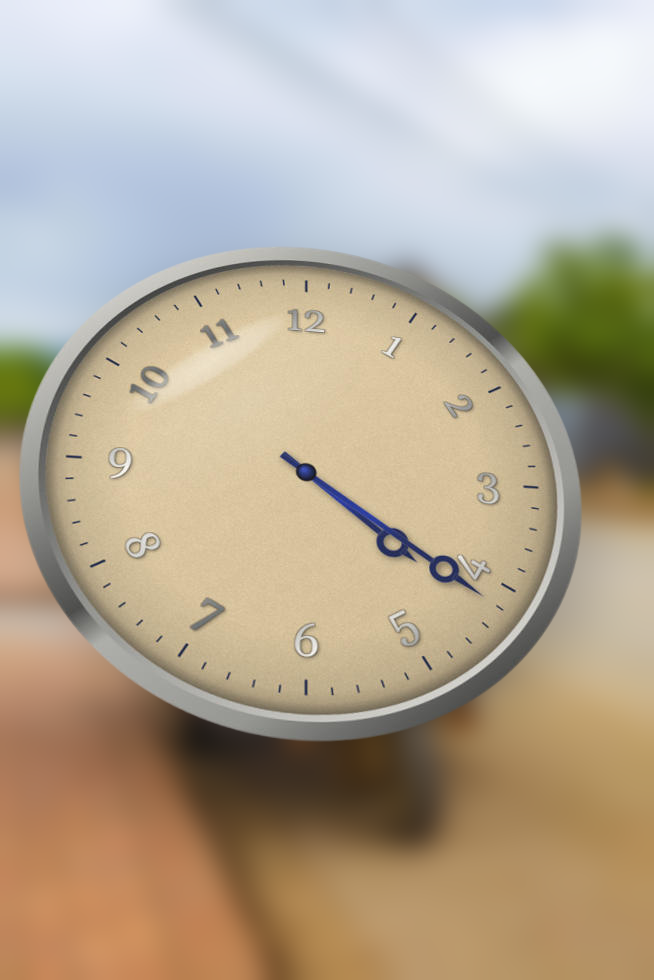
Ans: 4:21
